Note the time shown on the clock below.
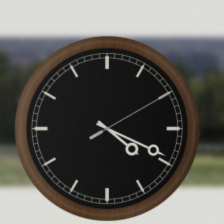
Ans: 4:19:10
